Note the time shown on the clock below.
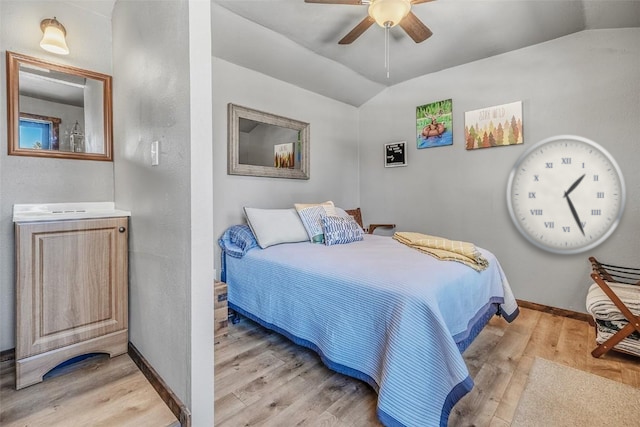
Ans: 1:26
